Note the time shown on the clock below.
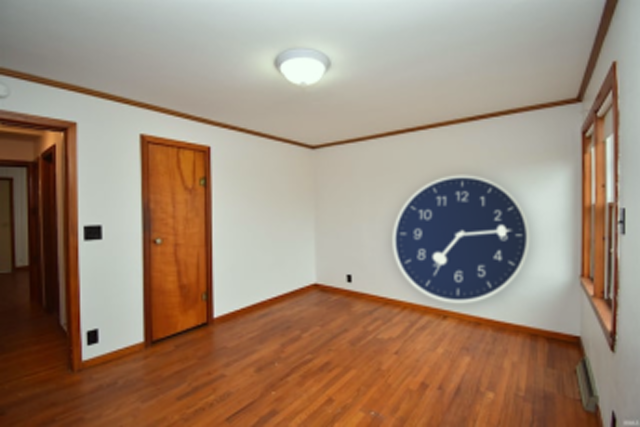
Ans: 7:14
